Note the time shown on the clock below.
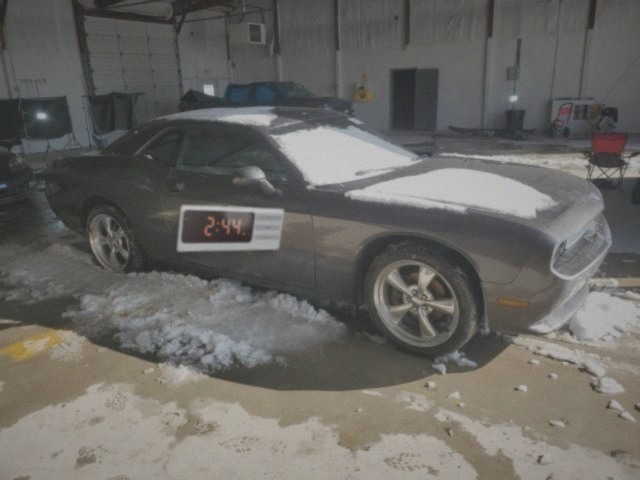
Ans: 2:44
